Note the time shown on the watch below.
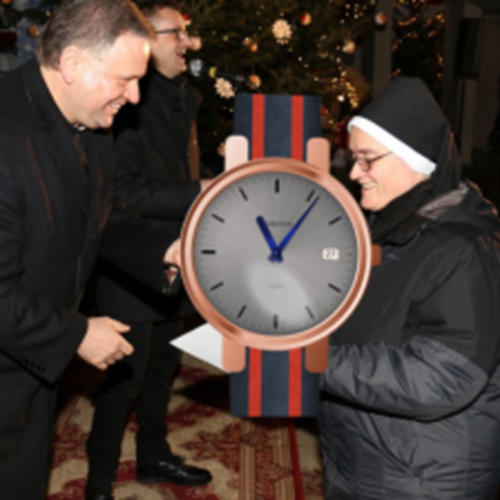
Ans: 11:06
